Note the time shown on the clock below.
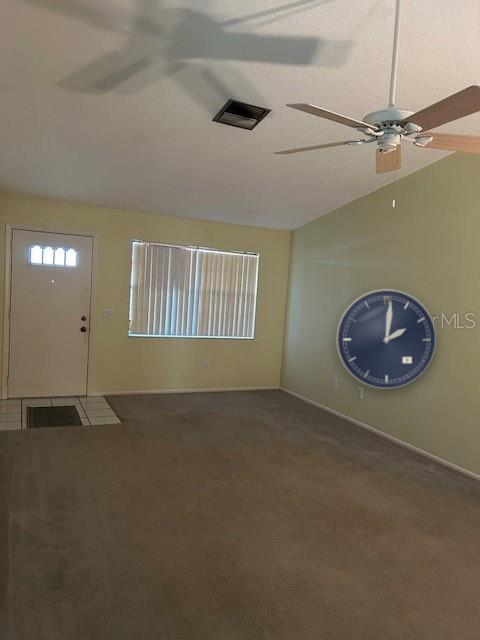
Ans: 2:01
